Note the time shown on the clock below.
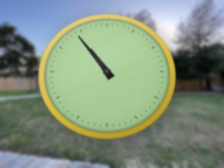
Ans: 10:54
